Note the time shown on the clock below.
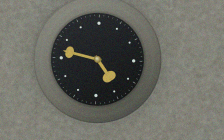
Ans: 4:47
